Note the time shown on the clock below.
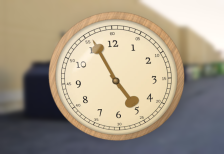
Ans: 4:56
